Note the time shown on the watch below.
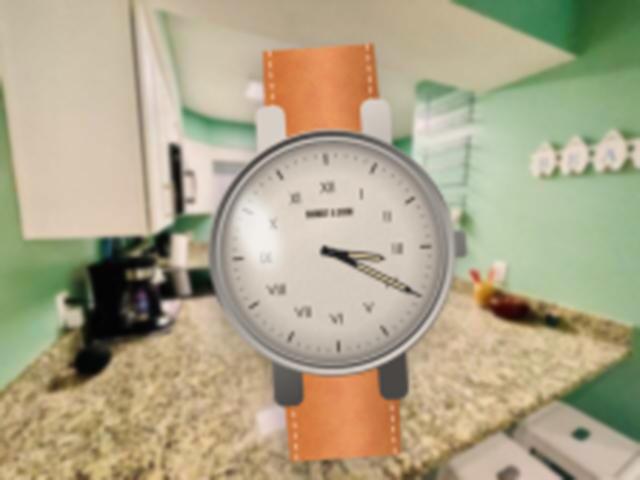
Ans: 3:20
